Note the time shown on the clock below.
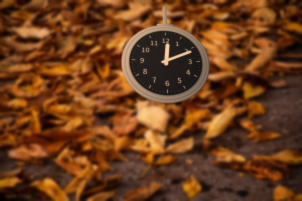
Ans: 12:11
